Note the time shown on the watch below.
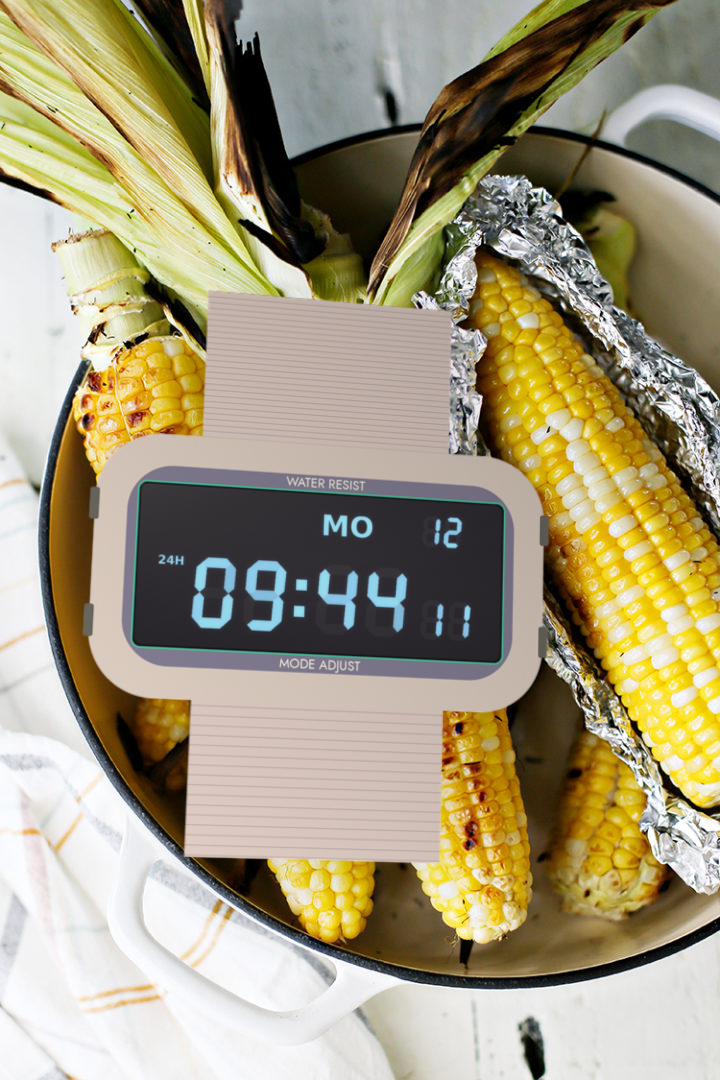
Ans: 9:44:11
